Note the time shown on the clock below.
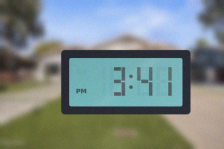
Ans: 3:41
